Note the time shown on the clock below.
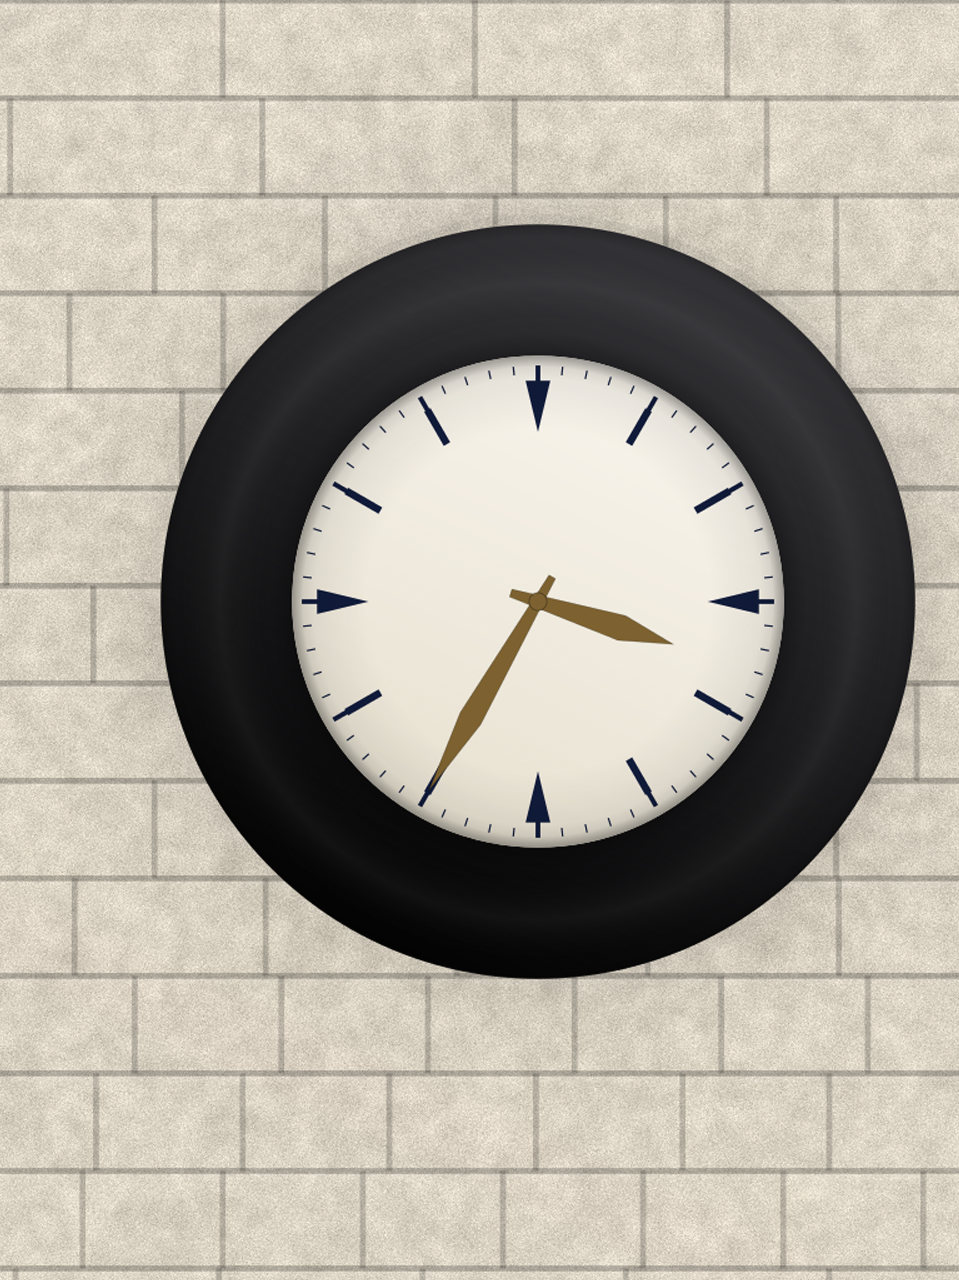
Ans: 3:35
